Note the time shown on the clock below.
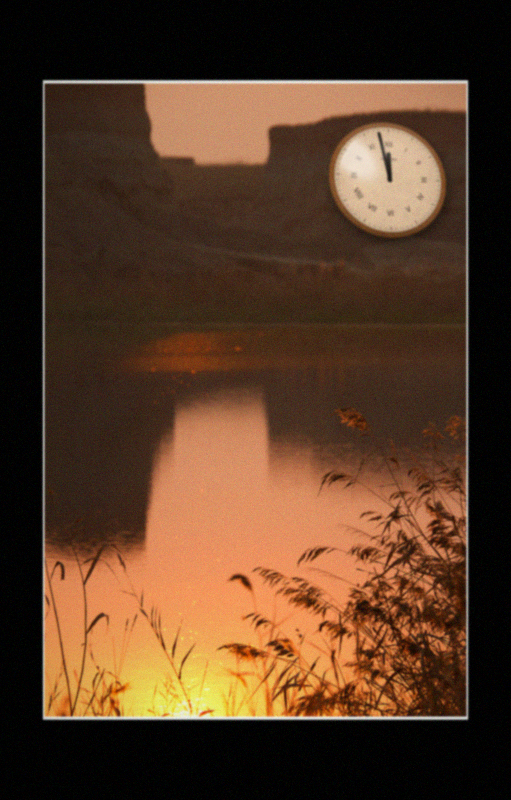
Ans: 11:58
